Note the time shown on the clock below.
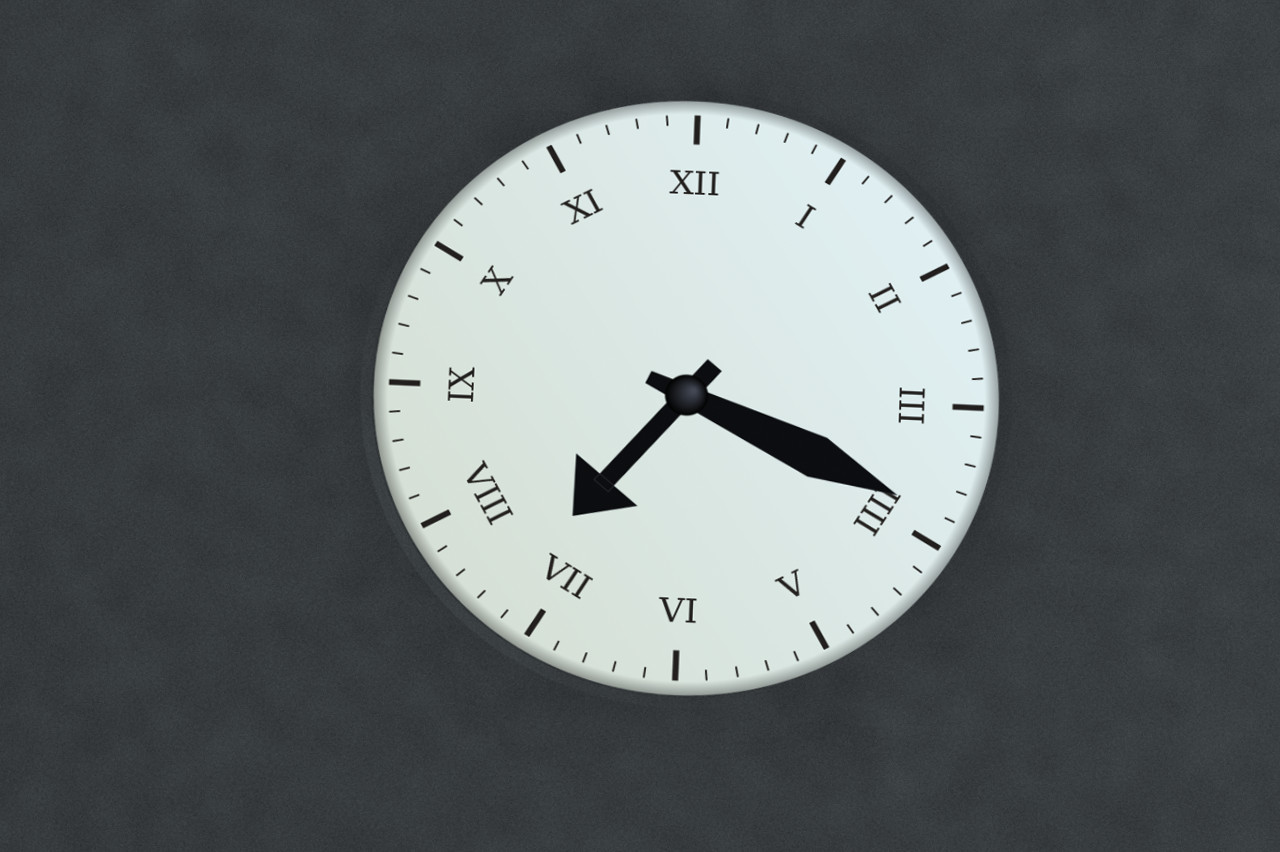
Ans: 7:19
